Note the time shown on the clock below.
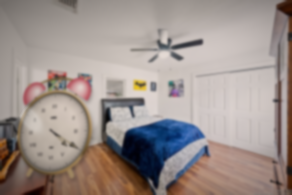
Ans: 4:20
